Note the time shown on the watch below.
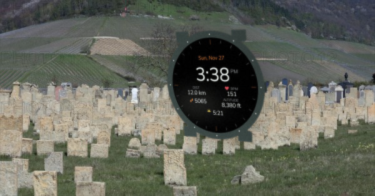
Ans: 3:38
